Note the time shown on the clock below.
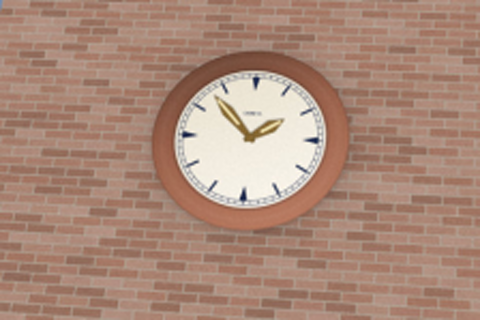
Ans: 1:53
